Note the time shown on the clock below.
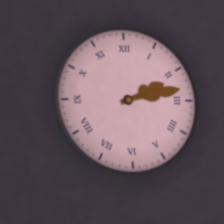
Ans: 2:13
